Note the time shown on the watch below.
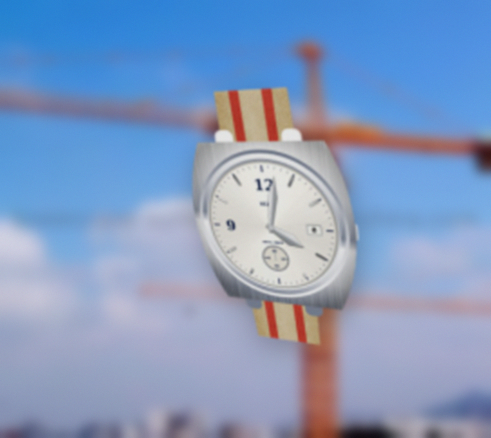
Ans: 4:02
